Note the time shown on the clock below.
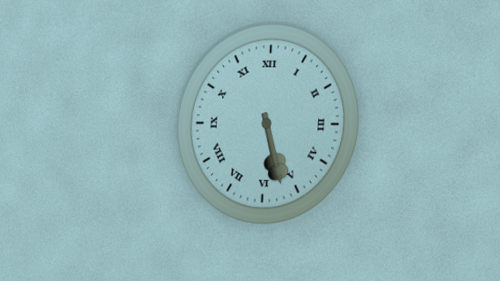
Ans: 5:27
